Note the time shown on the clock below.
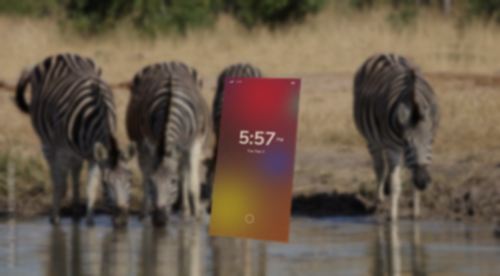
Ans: 5:57
